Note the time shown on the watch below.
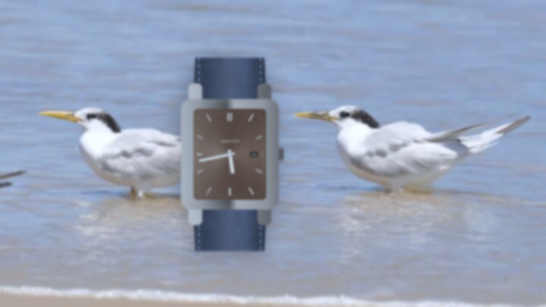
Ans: 5:43
